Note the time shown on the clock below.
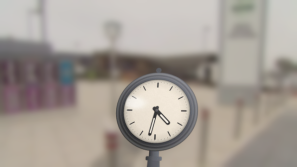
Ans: 4:32
